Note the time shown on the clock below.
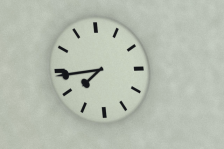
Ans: 7:44
